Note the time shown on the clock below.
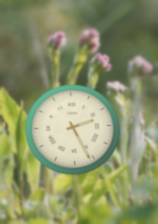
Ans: 2:26
